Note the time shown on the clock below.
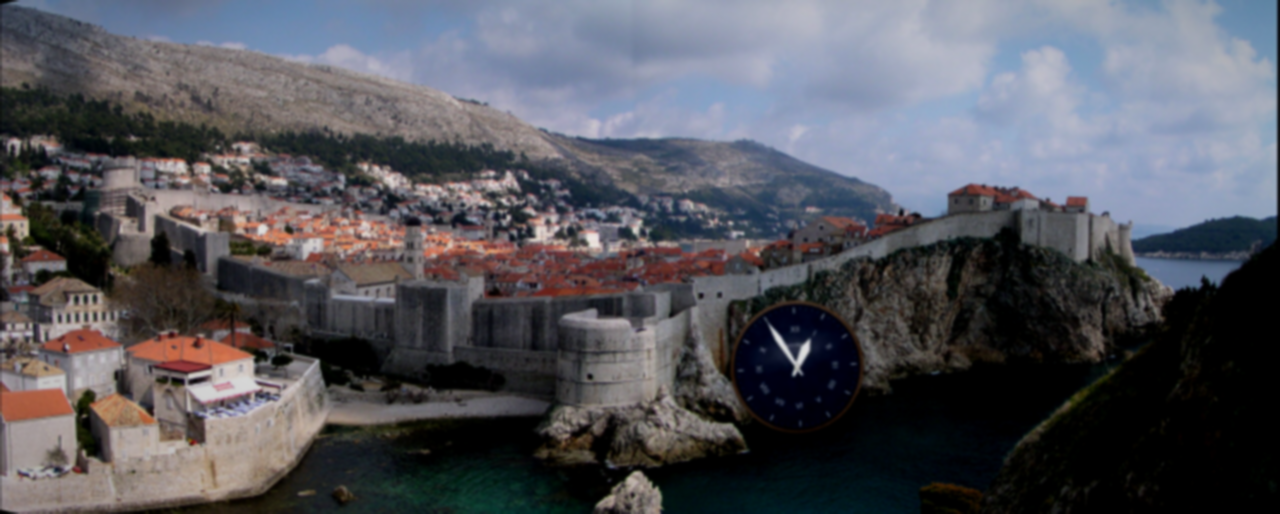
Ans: 12:55
